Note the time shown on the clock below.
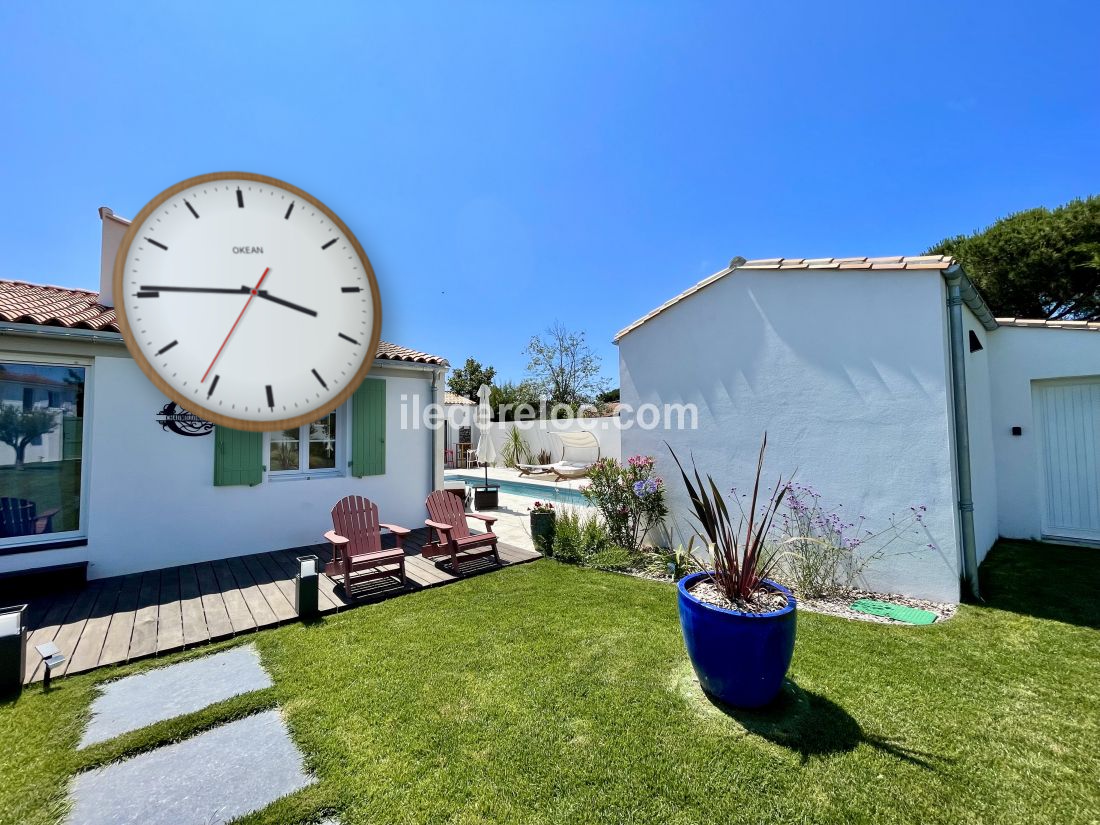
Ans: 3:45:36
